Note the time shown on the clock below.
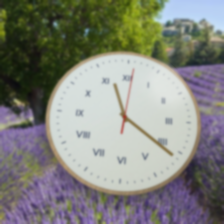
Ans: 11:21:01
